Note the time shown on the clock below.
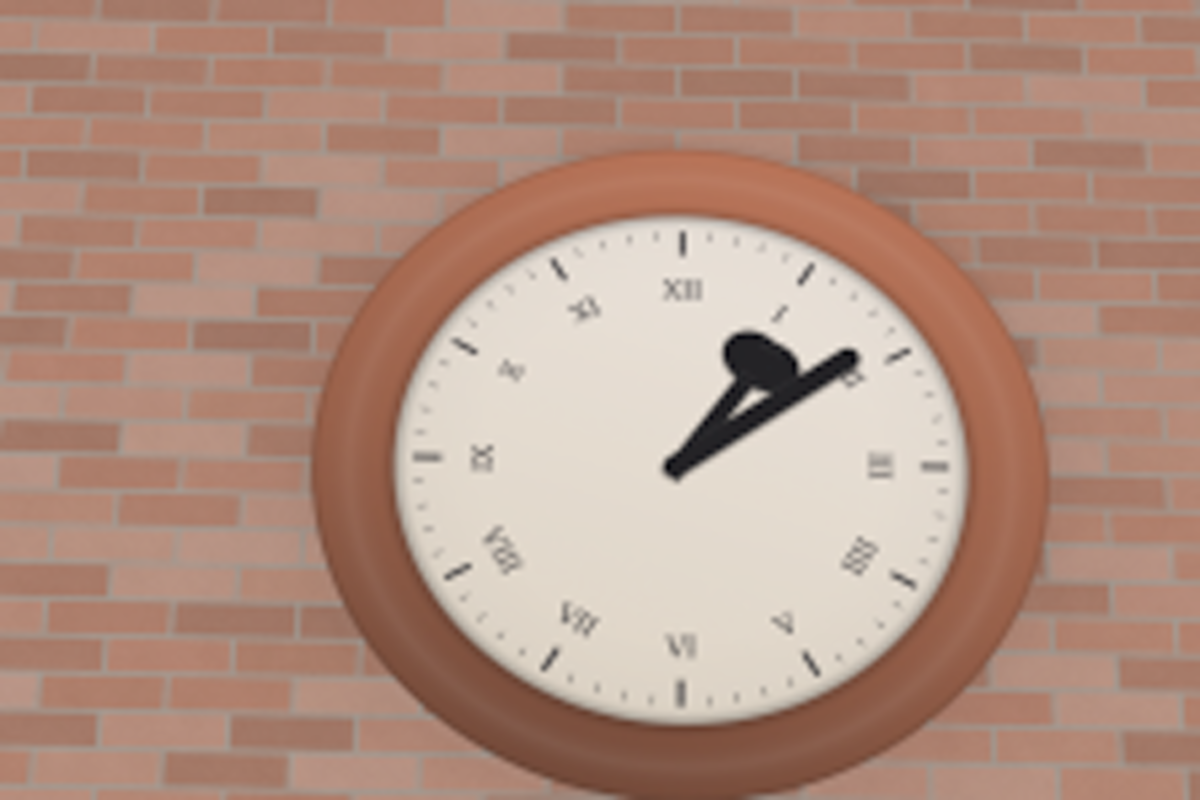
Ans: 1:09
